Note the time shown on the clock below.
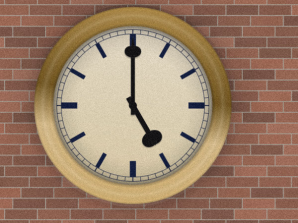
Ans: 5:00
